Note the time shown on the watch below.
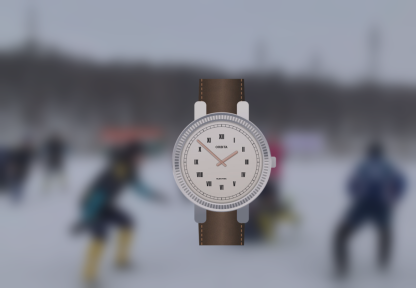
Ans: 1:52
